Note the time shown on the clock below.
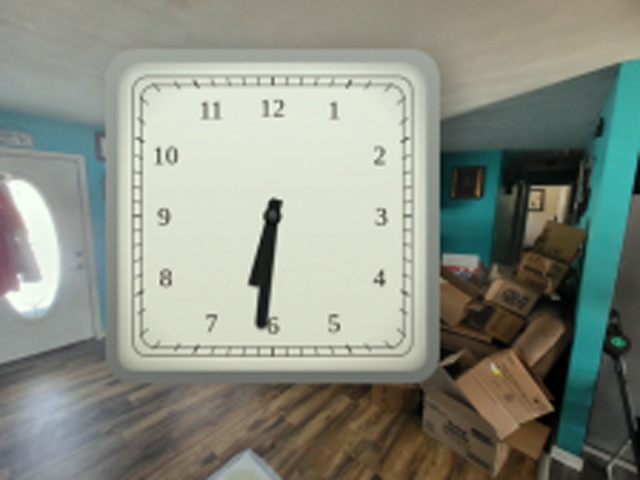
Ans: 6:31
